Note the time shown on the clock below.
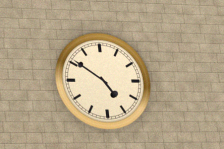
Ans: 4:51
